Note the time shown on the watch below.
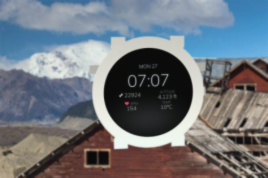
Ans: 7:07
